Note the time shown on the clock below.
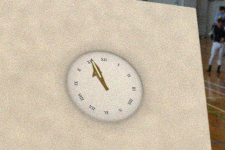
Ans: 10:56
